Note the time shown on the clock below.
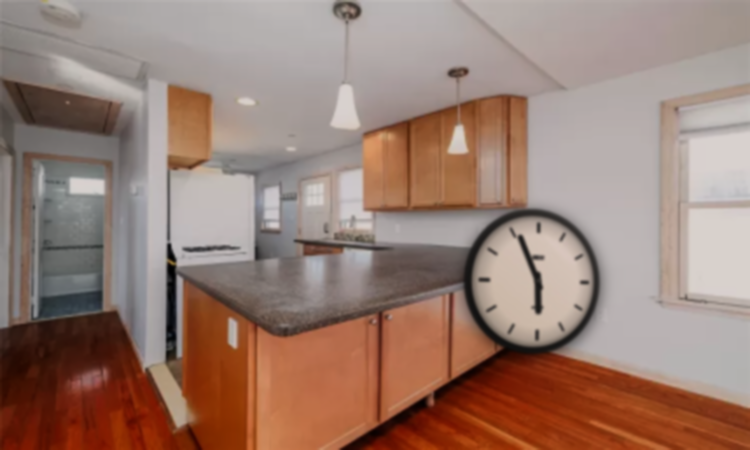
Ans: 5:56
